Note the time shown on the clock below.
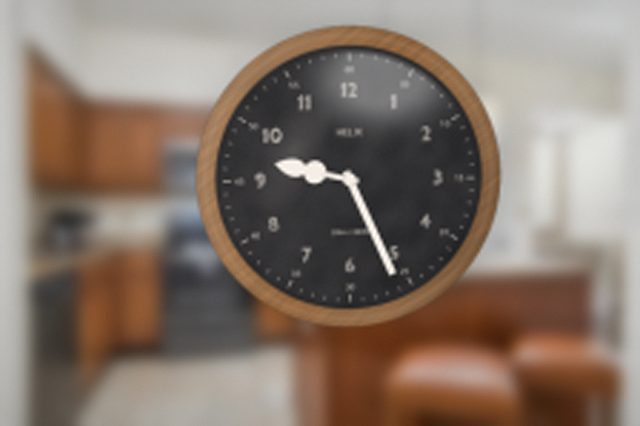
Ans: 9:26
